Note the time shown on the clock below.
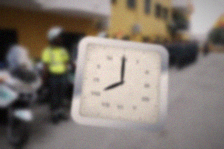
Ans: 8:00
